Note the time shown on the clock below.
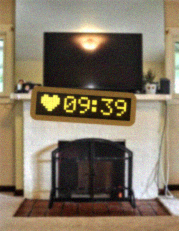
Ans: 9:39
